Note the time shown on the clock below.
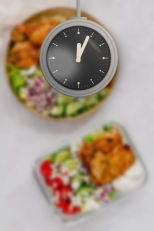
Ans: 12:04
